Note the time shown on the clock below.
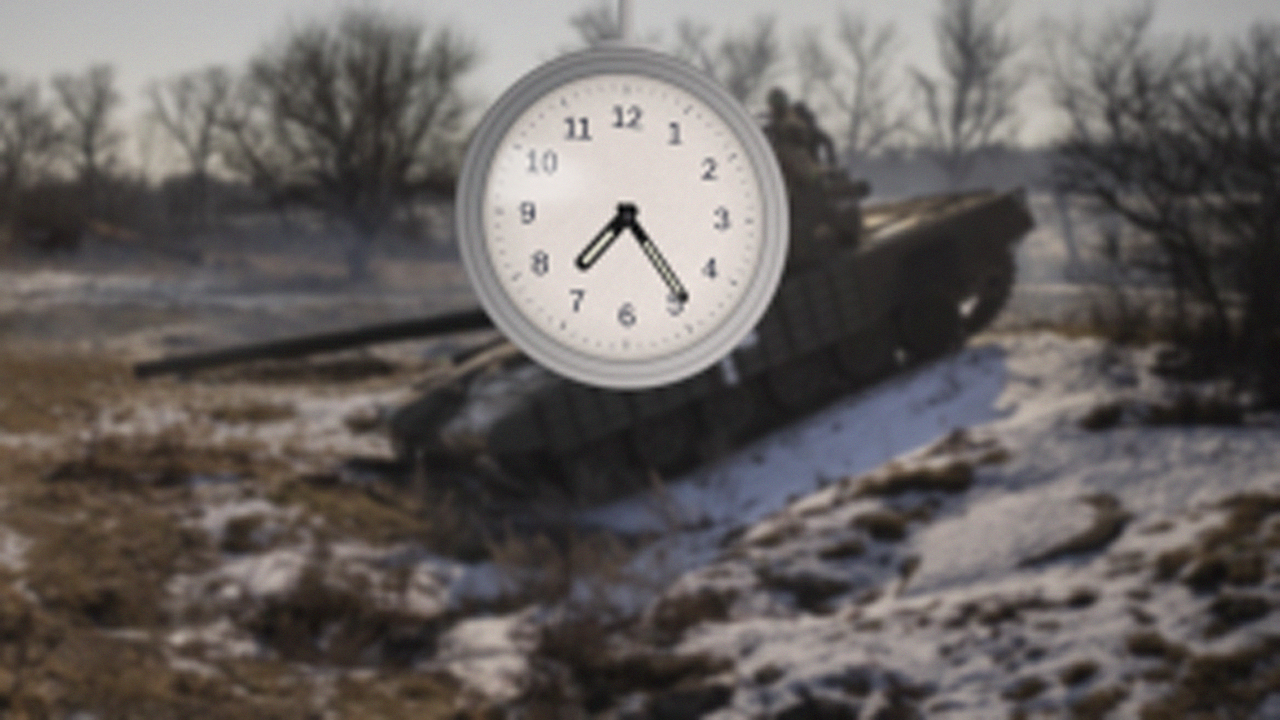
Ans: 7:24
